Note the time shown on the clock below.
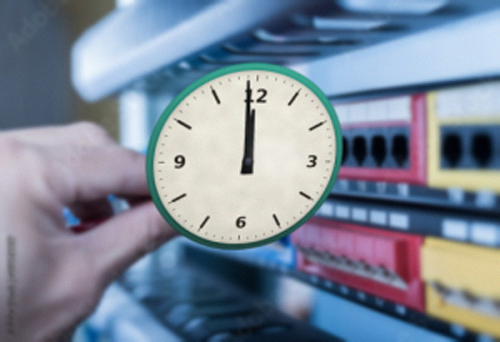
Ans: 11:59
